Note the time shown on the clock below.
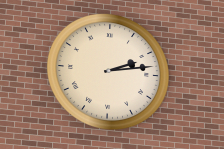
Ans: 2:13
